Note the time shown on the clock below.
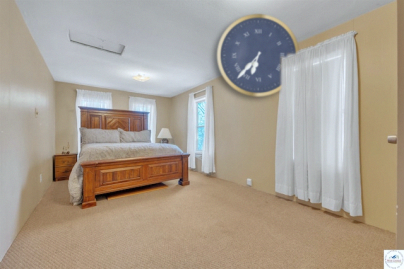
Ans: 6:37
